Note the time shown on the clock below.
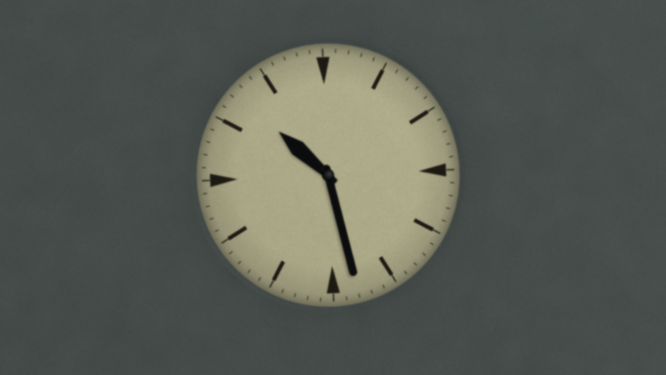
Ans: 10:28
